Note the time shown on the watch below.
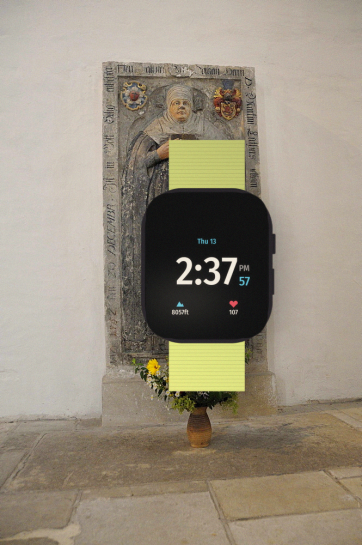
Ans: 2:37:57
